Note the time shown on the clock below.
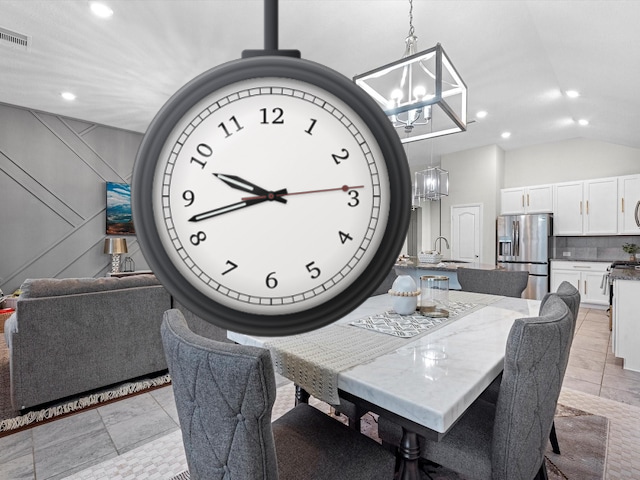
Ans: 9:42:14
